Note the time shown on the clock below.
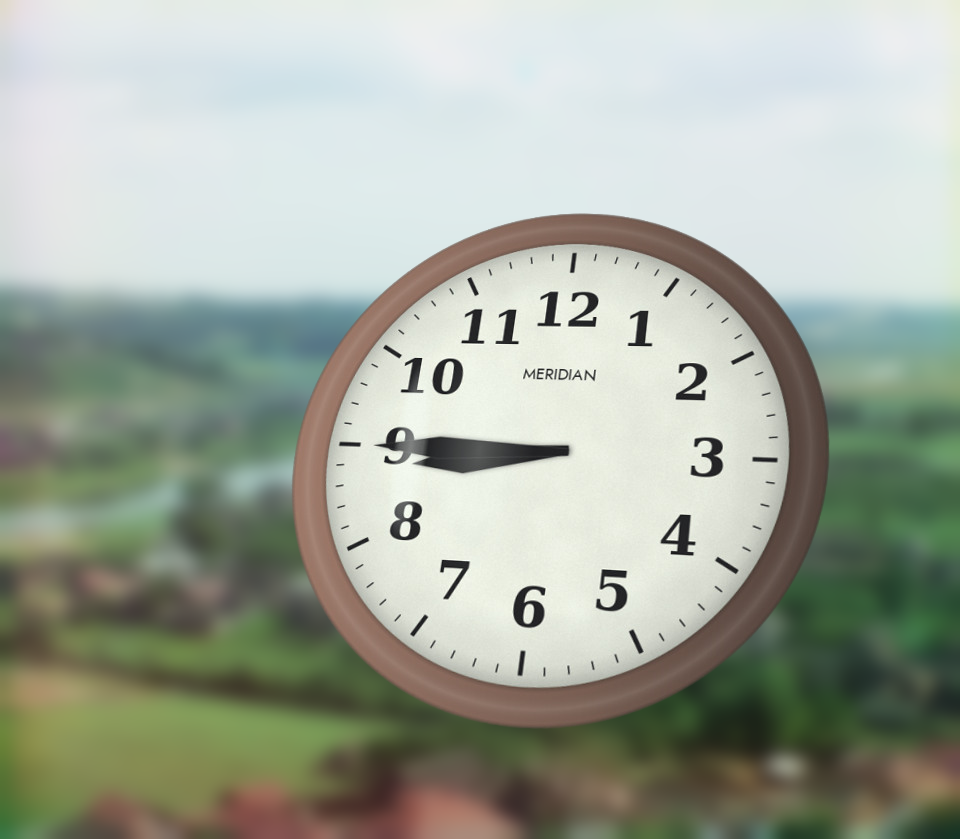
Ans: 8:45
